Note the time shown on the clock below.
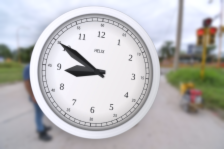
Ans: 8:50
